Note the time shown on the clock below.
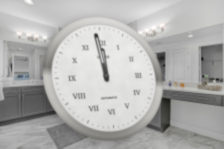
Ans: 11:59
